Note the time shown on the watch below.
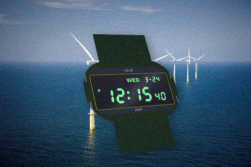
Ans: 12:15:40
